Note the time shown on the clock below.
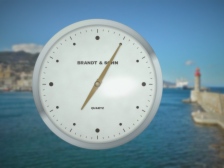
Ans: 7:05
